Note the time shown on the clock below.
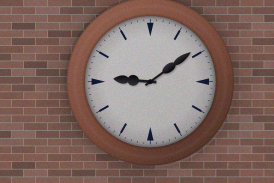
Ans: 9:09
